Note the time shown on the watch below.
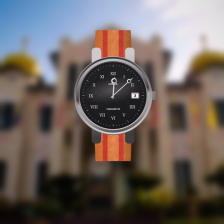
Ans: 12:08
